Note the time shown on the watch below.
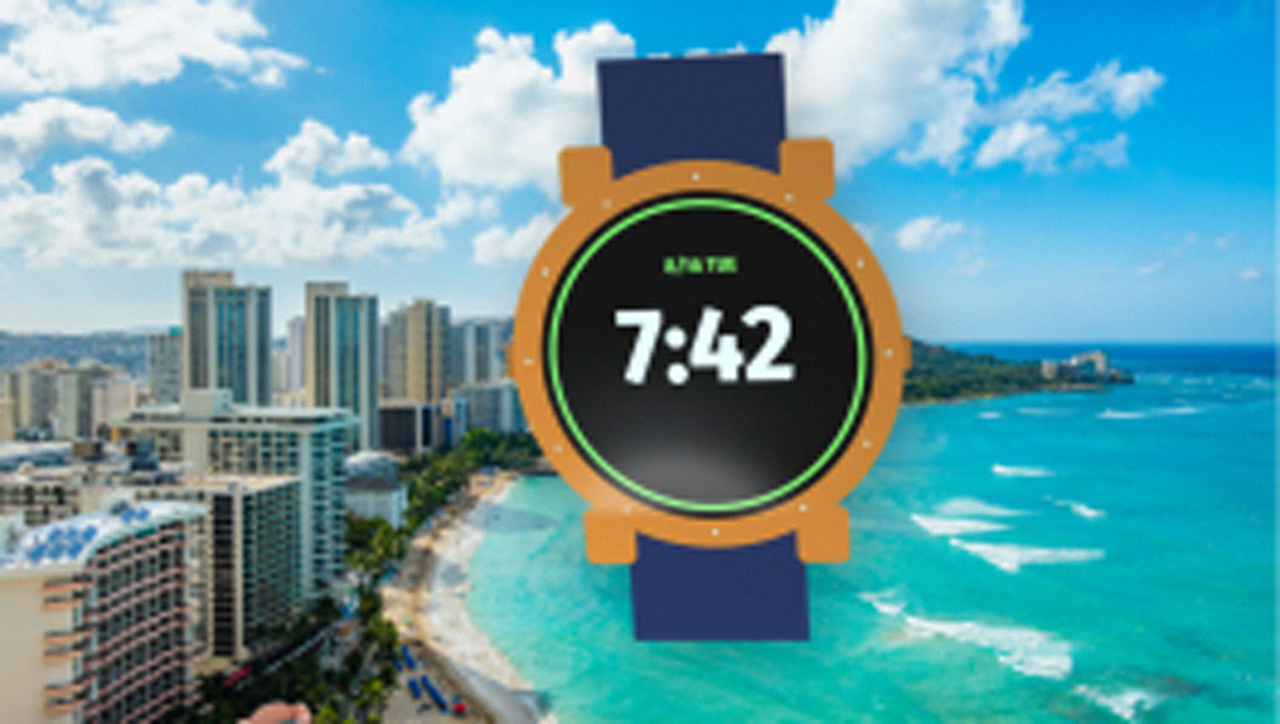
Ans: 7:42
